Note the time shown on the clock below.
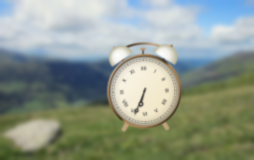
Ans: 6:34
